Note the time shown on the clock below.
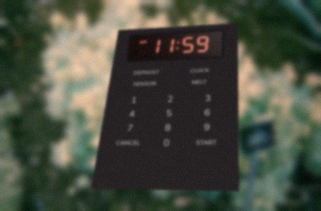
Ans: 11:59
